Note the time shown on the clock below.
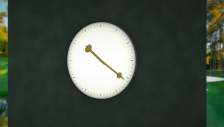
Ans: 10:21
